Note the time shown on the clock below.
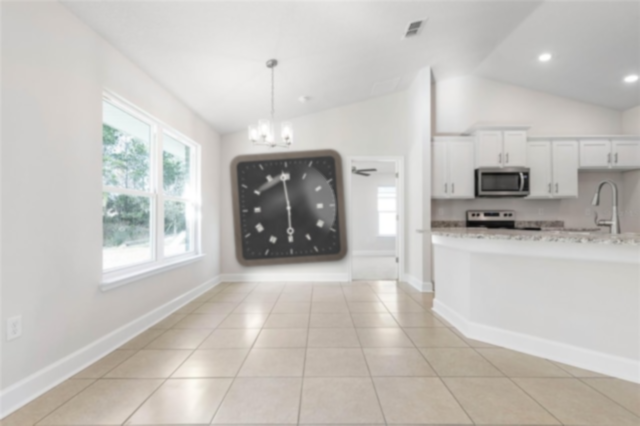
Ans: 5:59
